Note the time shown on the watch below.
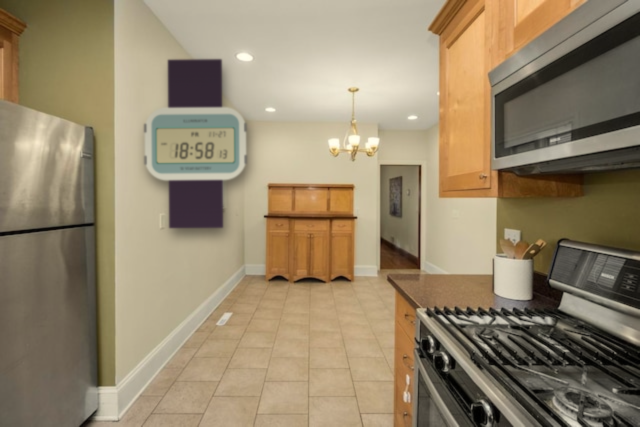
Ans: 18:58
